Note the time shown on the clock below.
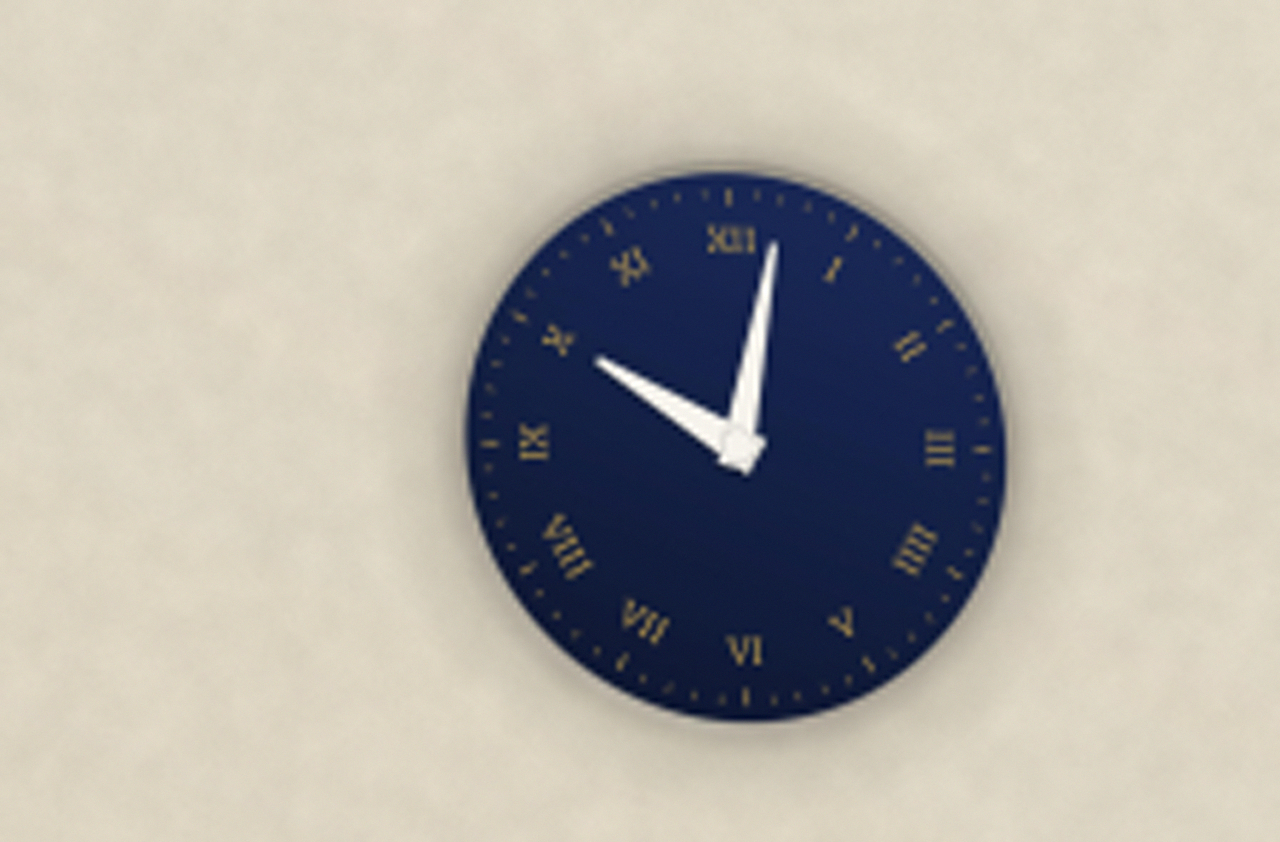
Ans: 10:02
